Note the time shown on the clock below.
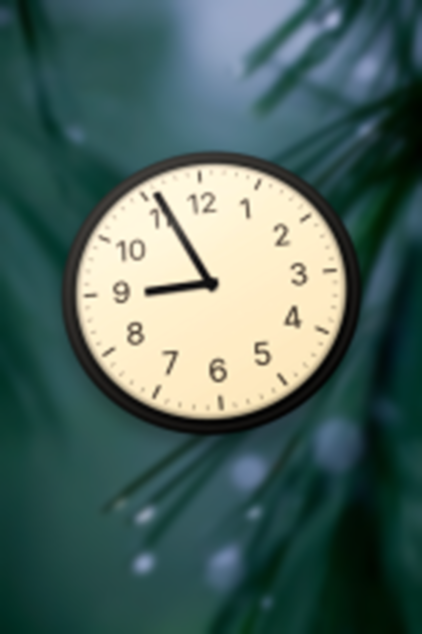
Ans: 8:56
